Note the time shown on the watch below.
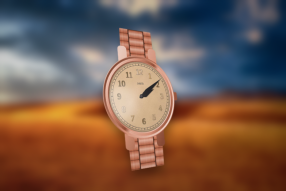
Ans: 2:09
